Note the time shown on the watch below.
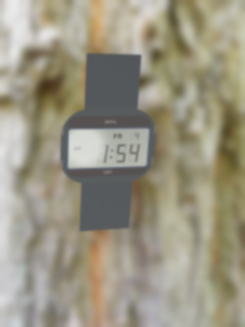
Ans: 1:54
